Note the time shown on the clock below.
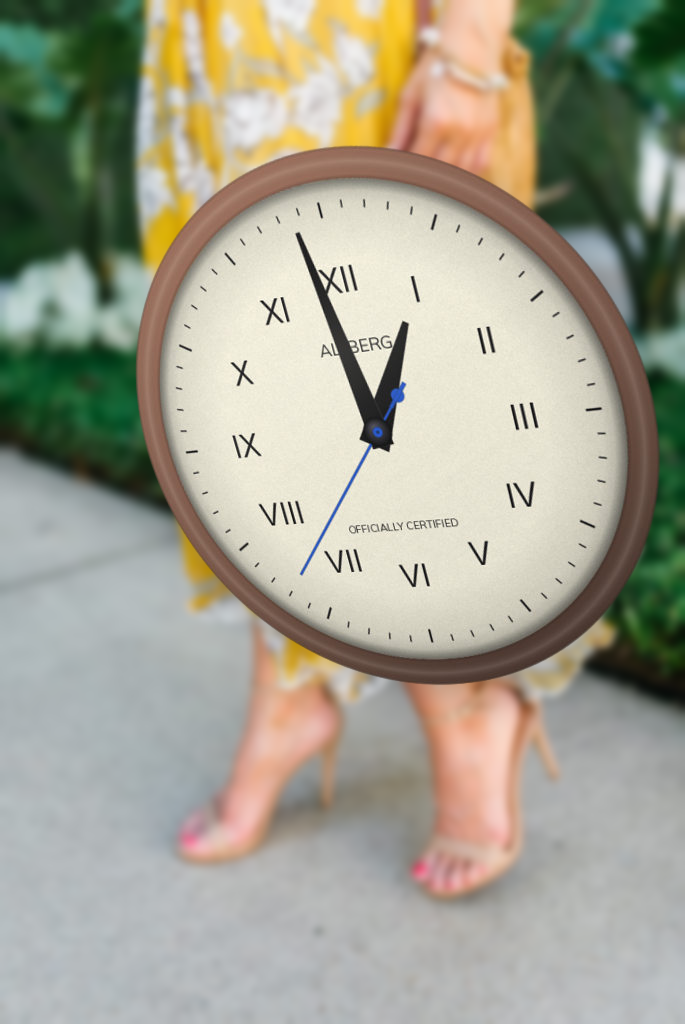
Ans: 12:58:37
